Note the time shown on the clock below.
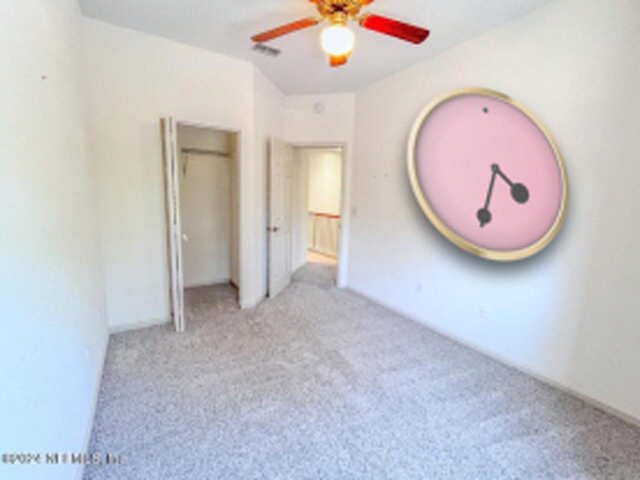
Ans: 4:34
